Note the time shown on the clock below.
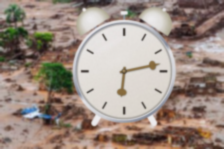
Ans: 6:13
